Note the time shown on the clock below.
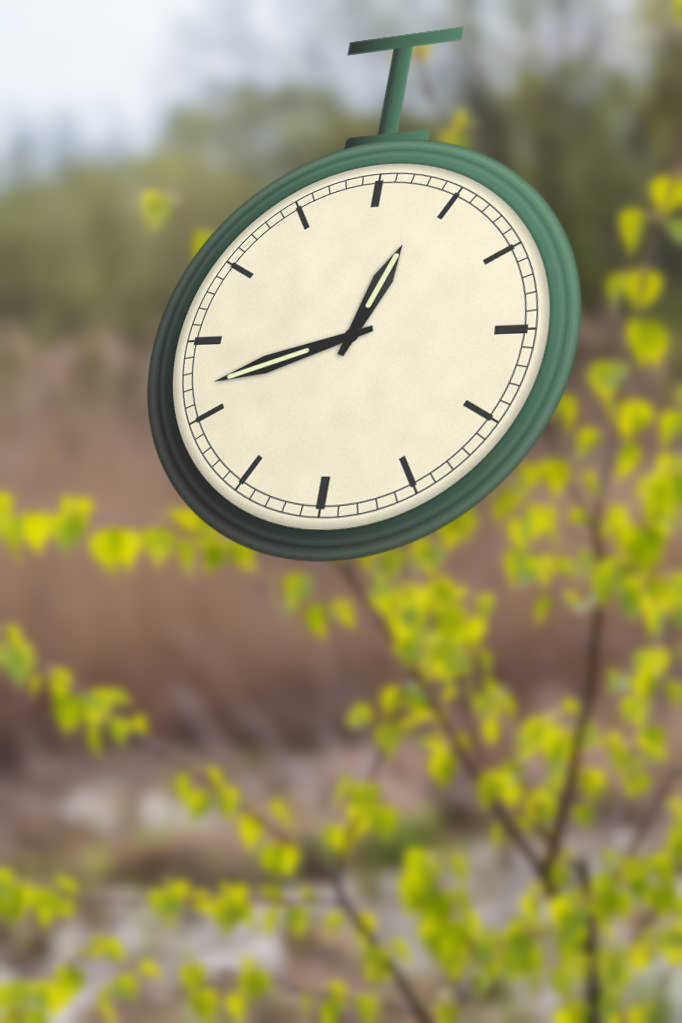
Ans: 12:42
